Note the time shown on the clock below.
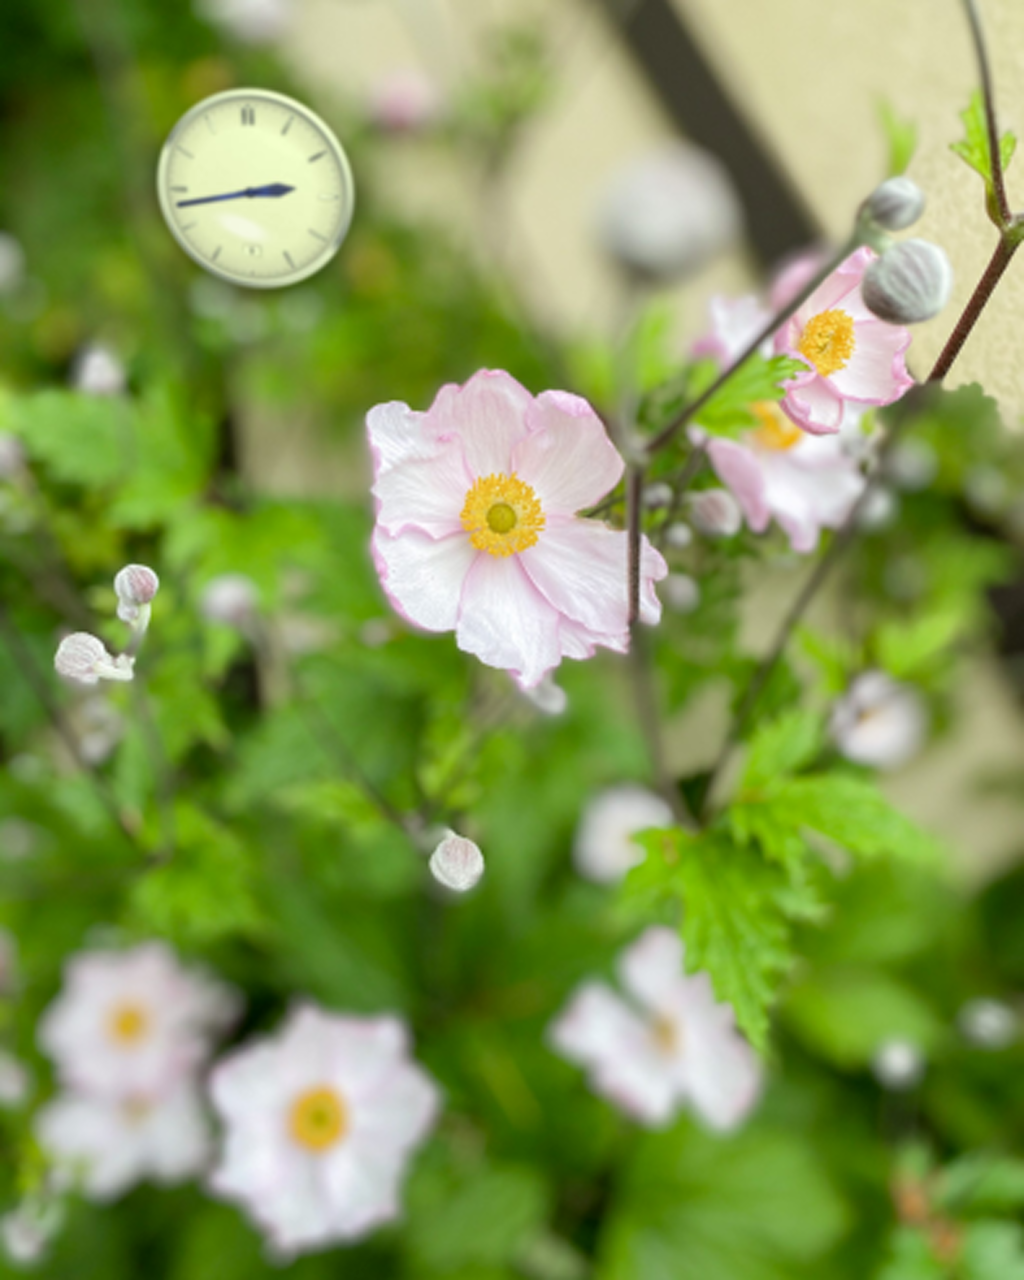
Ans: 2:43
